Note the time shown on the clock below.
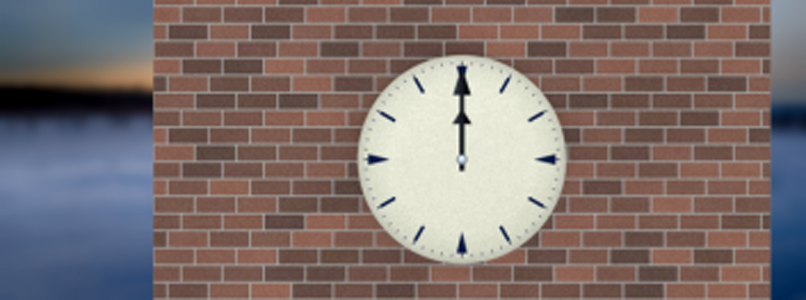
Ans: 12:00
